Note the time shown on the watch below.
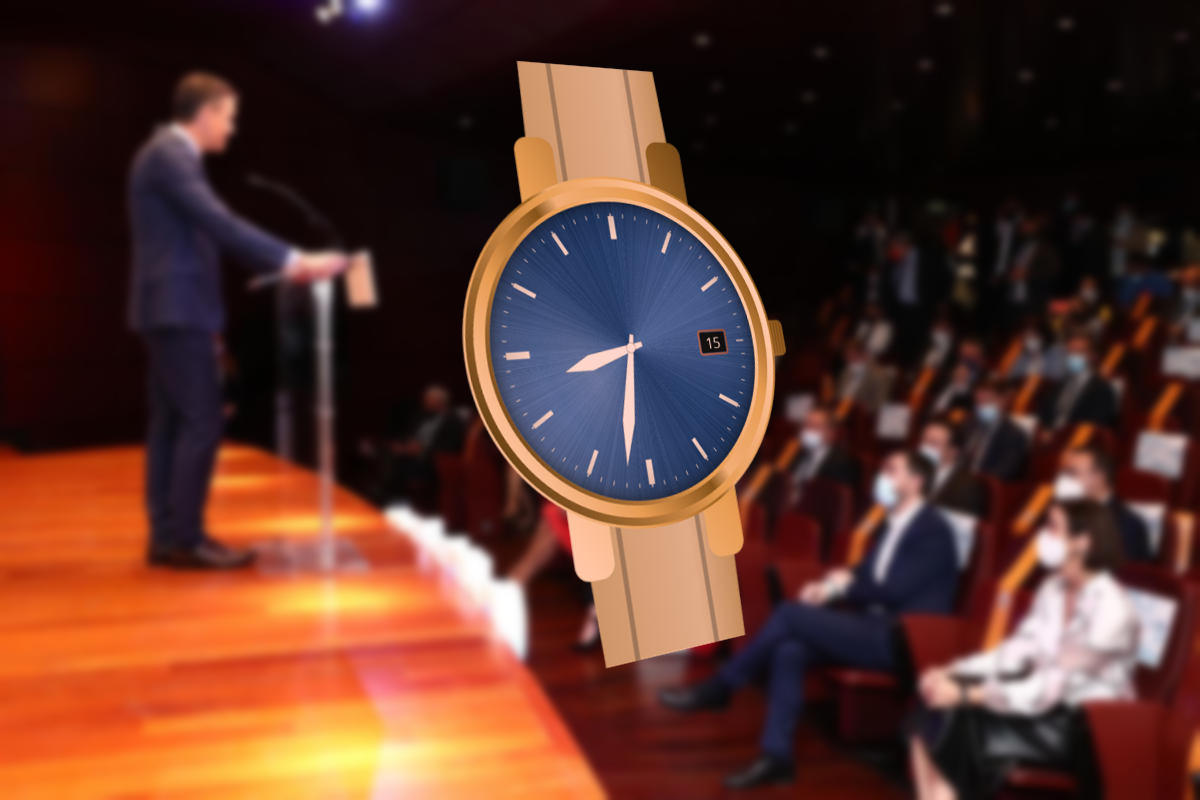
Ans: 8:32
